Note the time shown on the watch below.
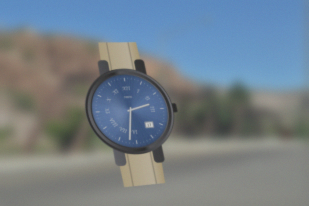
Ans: 2:32
